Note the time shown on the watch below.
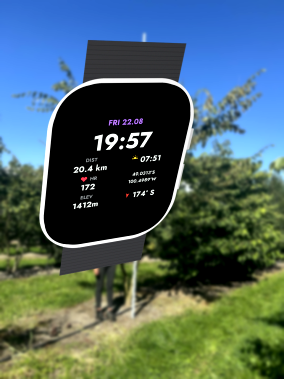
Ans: 19:57
